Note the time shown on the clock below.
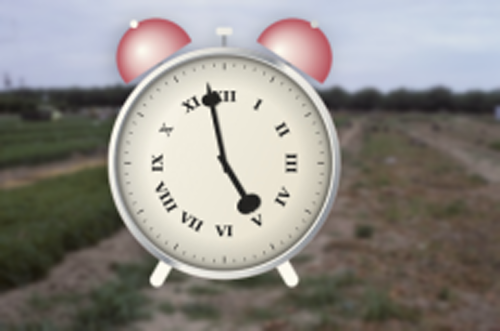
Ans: 4:58
